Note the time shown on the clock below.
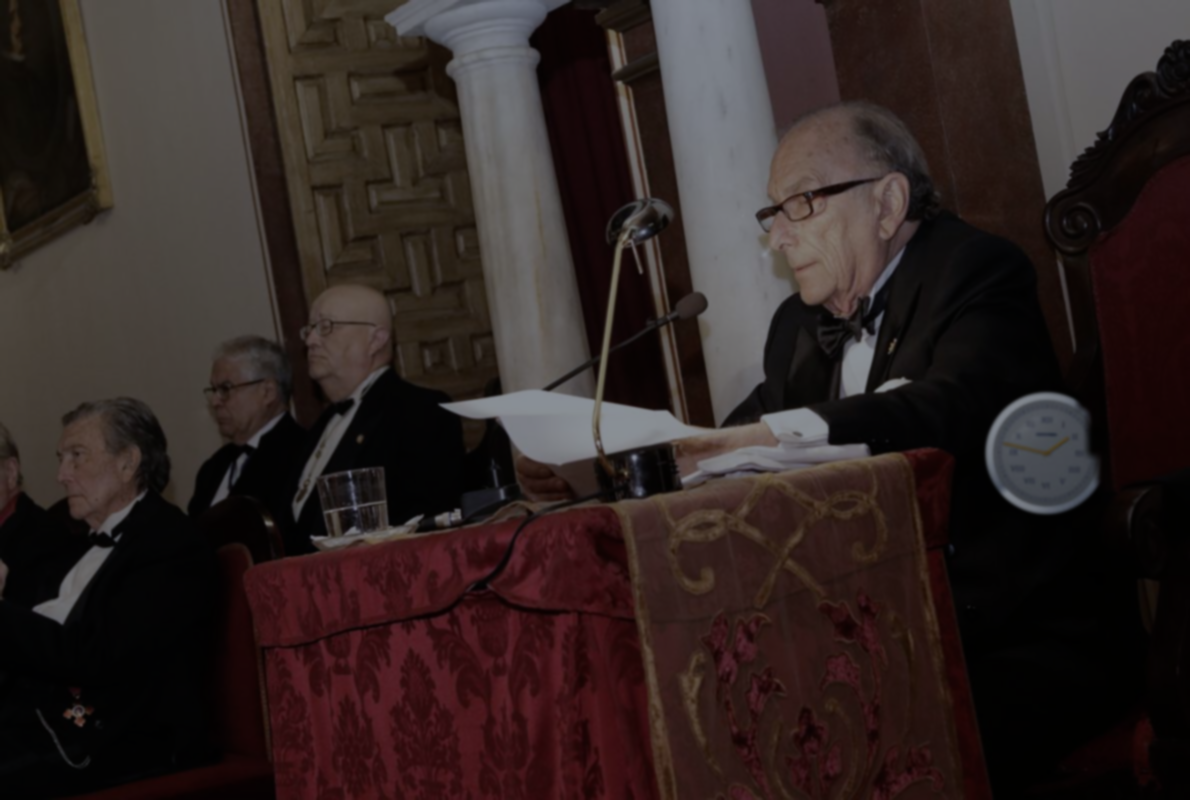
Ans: 1:47
